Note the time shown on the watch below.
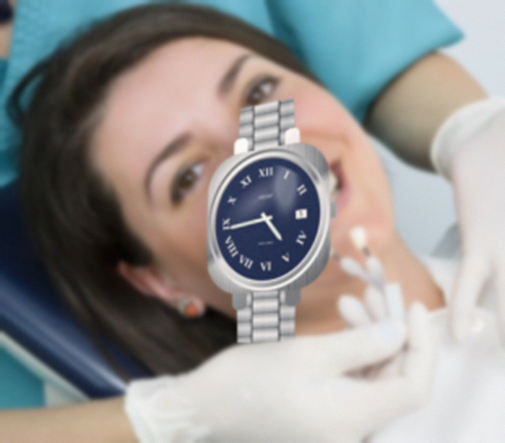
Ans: 4:44
